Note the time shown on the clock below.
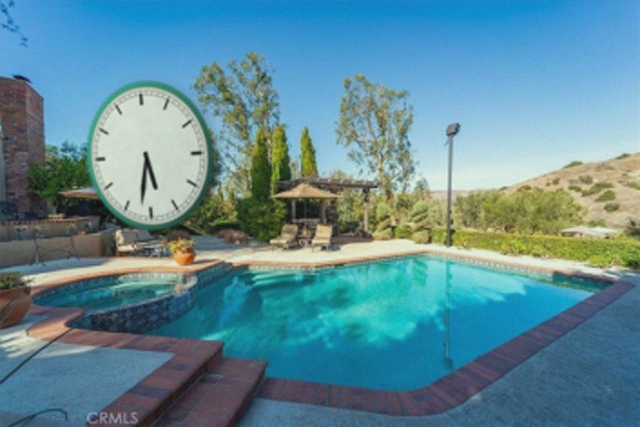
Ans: 5:32
